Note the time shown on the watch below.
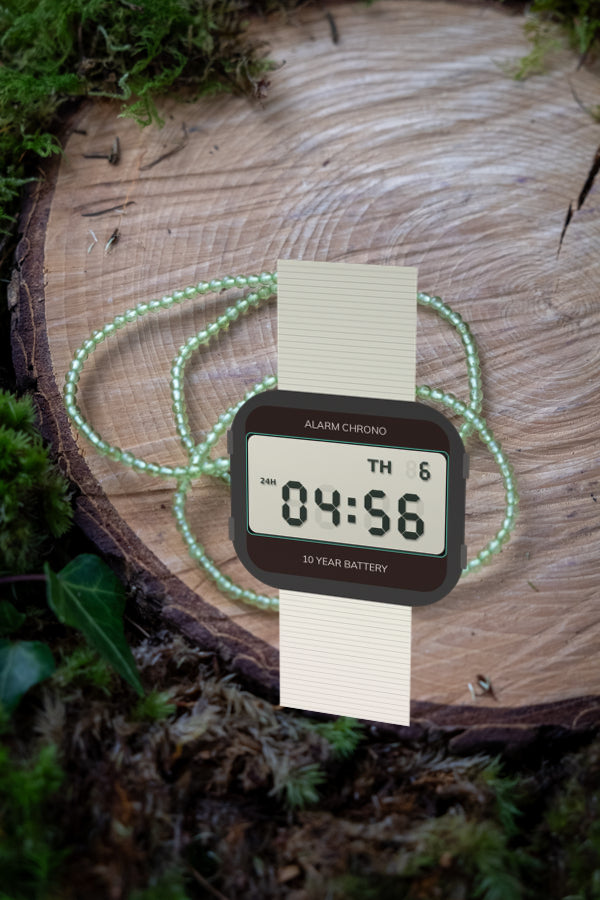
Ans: 4:56
